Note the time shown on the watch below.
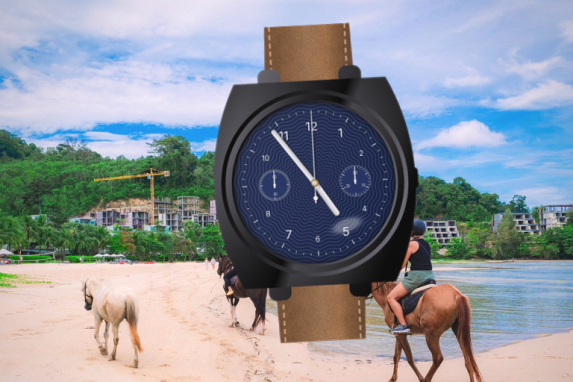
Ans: 4:54
